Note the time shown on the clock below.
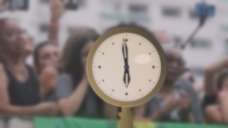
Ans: 5:59
